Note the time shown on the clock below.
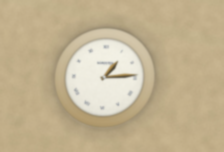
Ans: 1:14
